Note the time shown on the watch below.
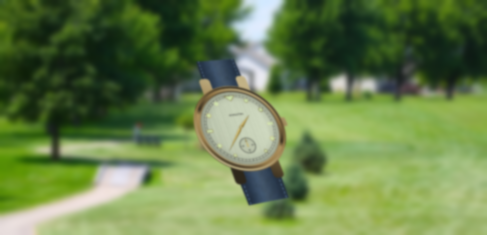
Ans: 1:37
